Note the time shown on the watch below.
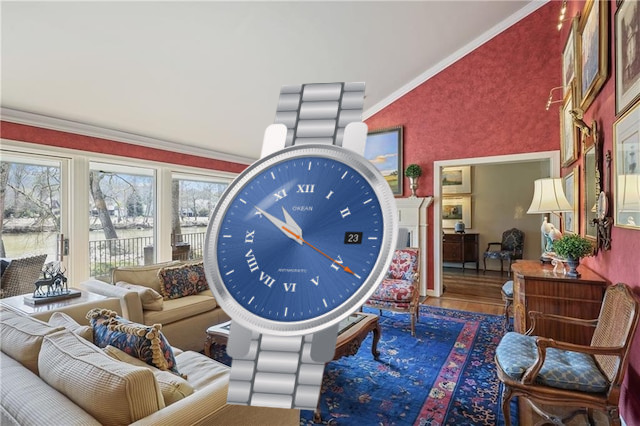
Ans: 10:50:20
